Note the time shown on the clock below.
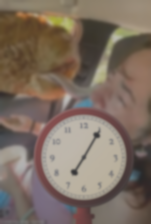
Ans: 7:05
